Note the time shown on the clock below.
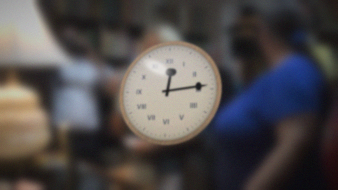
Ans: 12:14
